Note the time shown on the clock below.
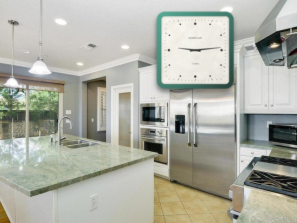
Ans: 9:14
